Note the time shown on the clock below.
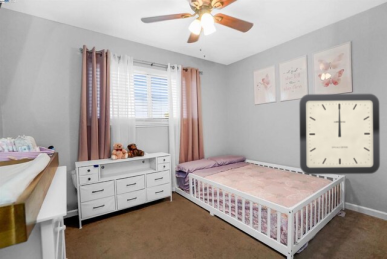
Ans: 12:00
